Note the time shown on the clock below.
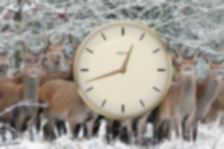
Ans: 12:42
